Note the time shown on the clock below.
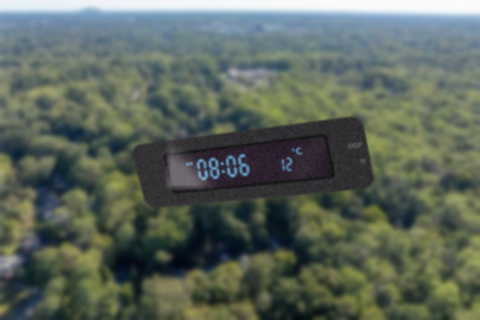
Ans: 8:06
